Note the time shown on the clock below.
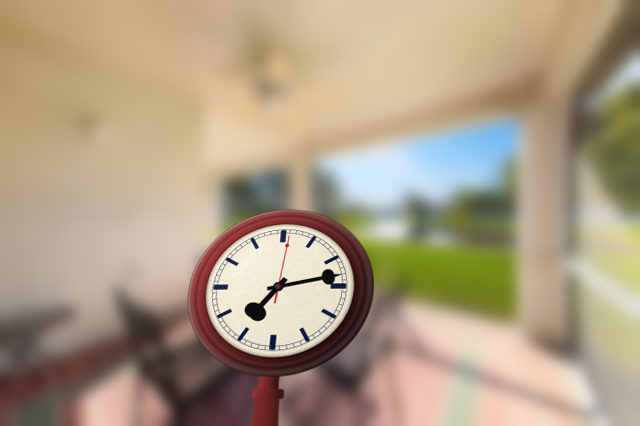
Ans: 7:13:01
